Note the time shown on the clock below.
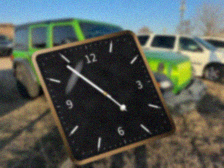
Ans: 4:54
